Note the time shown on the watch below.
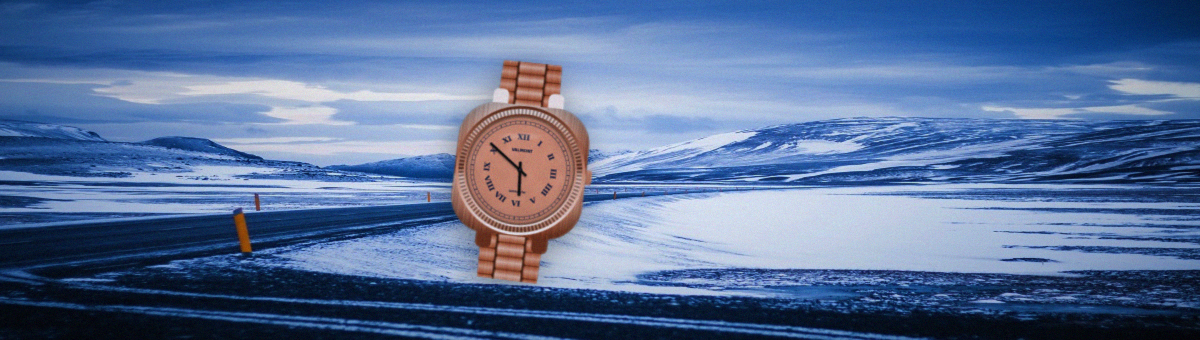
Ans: 5:51
